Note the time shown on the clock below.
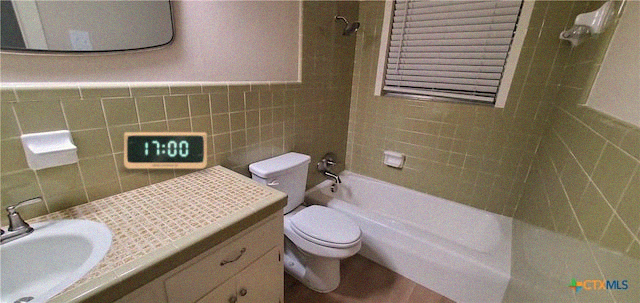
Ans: 17:00
